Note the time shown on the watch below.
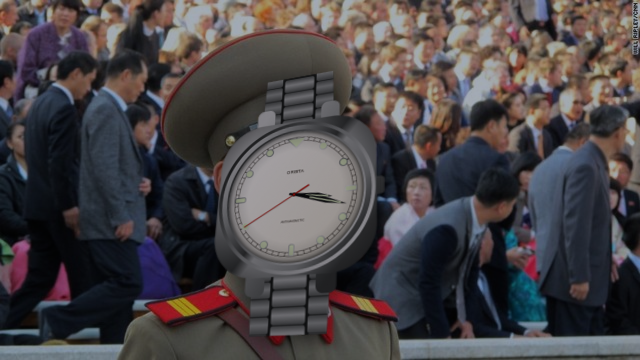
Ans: 3:17:40
